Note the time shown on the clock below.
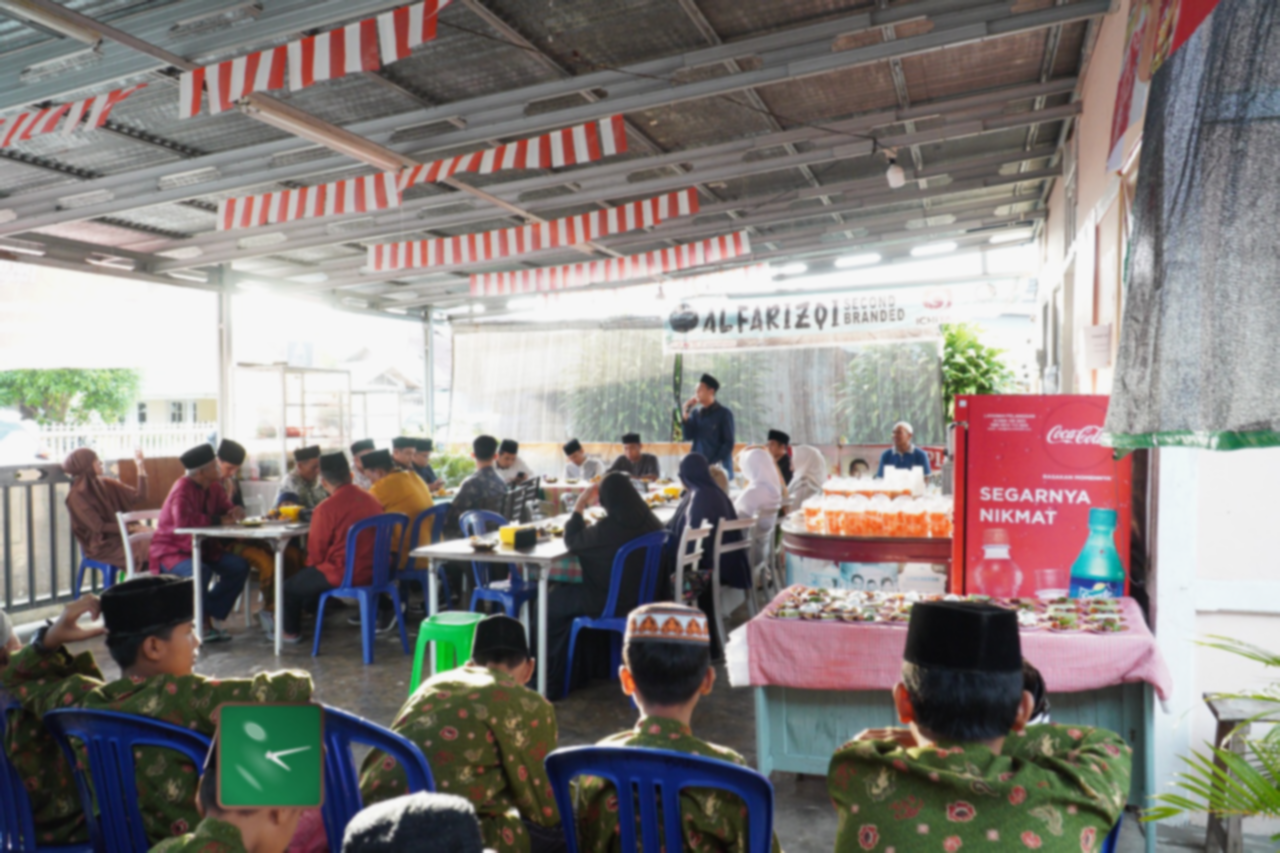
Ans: 4:13
